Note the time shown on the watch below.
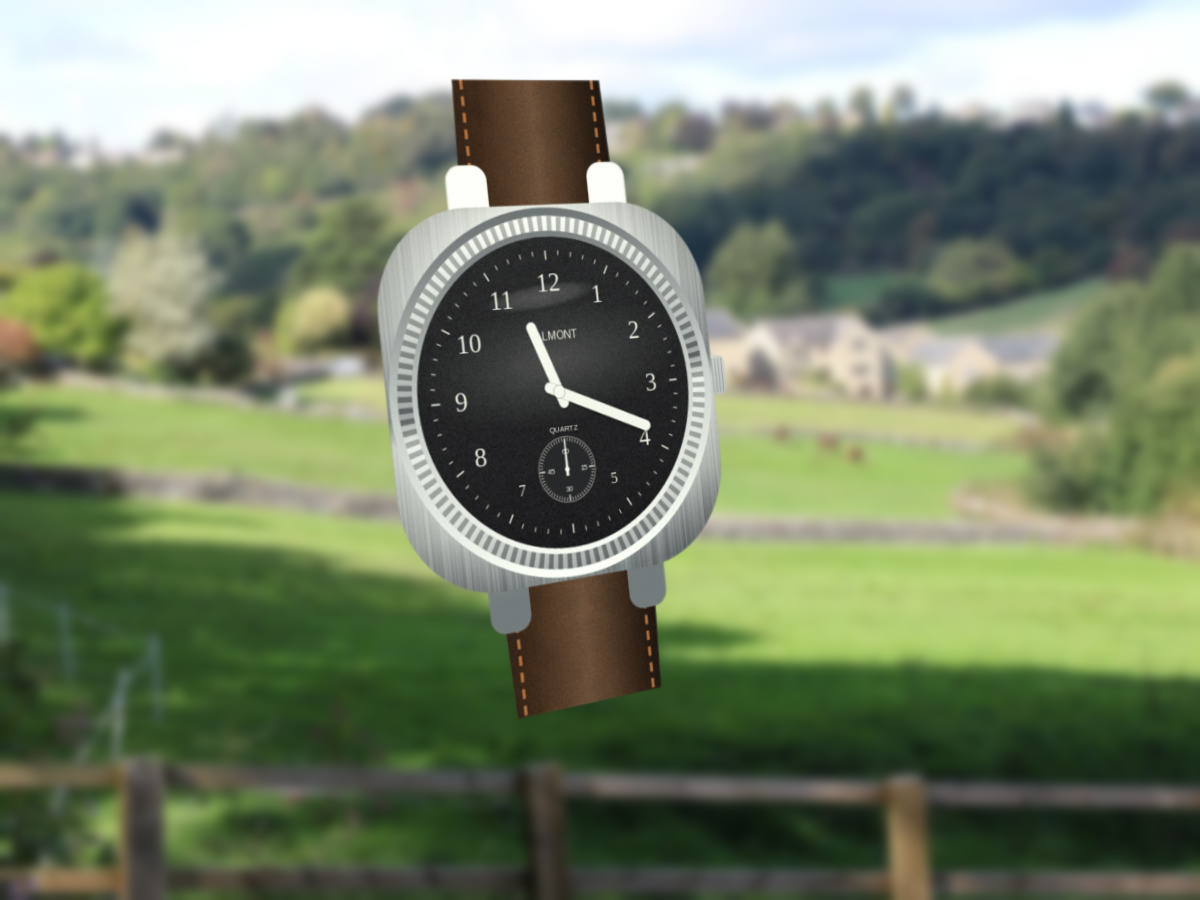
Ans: 11:19
